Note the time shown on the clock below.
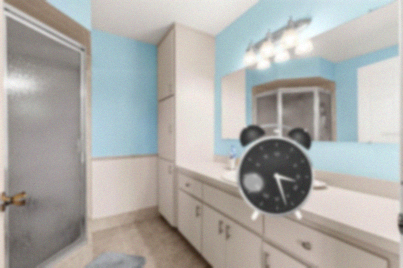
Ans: 3:27
